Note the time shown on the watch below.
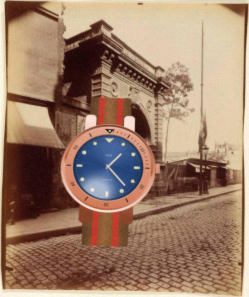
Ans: 1:23
